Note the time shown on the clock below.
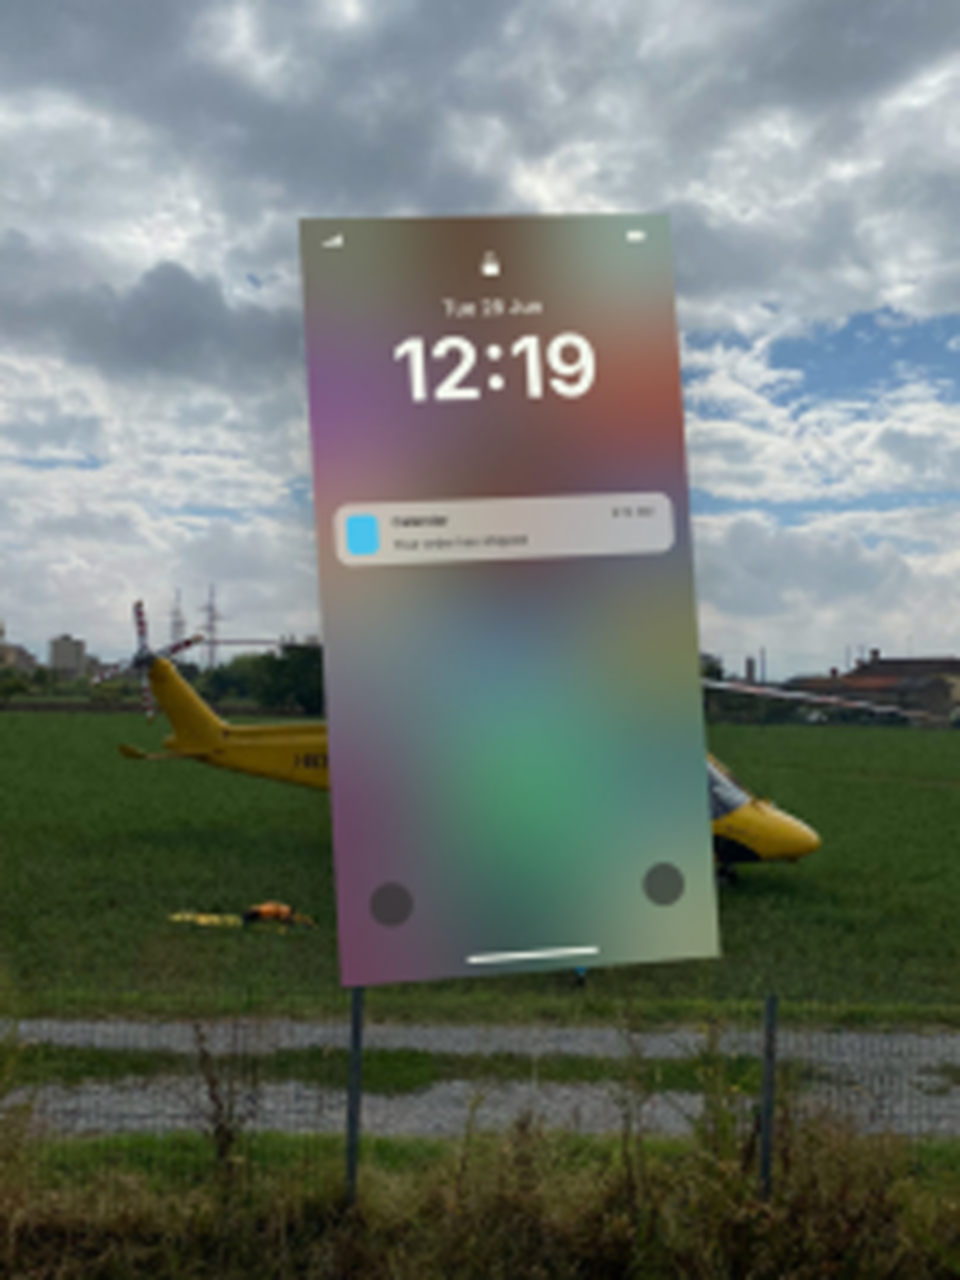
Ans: 12:19
